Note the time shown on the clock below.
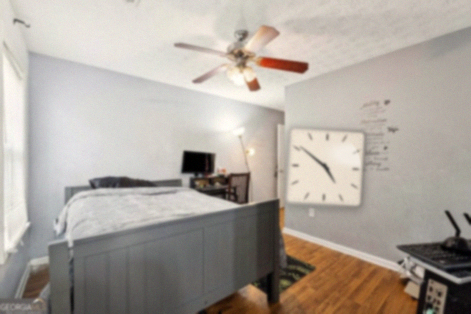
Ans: 4:51
